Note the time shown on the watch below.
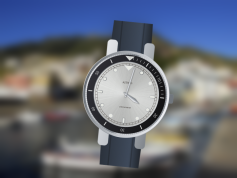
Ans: 4:02
